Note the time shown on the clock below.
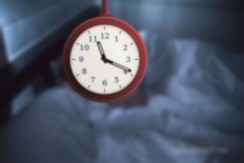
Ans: 11:19
